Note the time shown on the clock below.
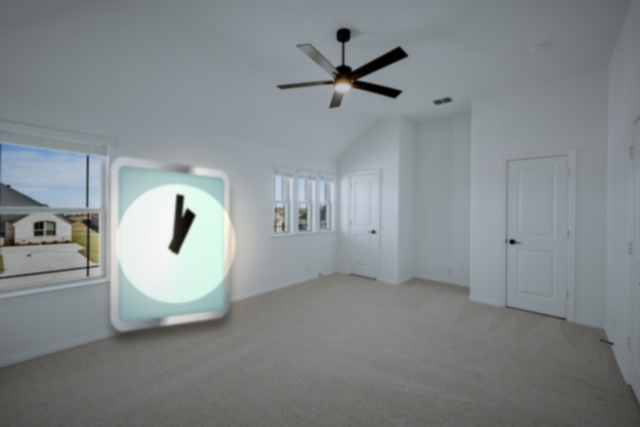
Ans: 1:01
